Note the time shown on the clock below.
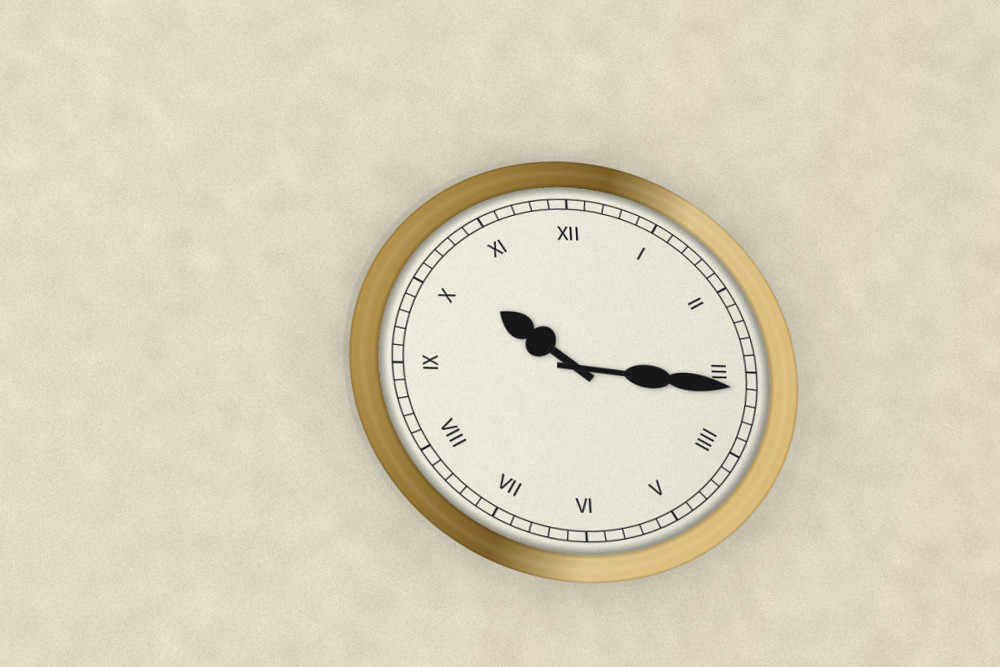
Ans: 10:16
